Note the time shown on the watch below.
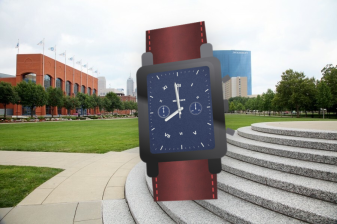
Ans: 7:59
